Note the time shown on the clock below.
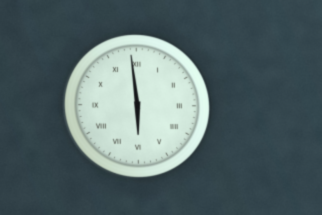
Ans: 5:59
